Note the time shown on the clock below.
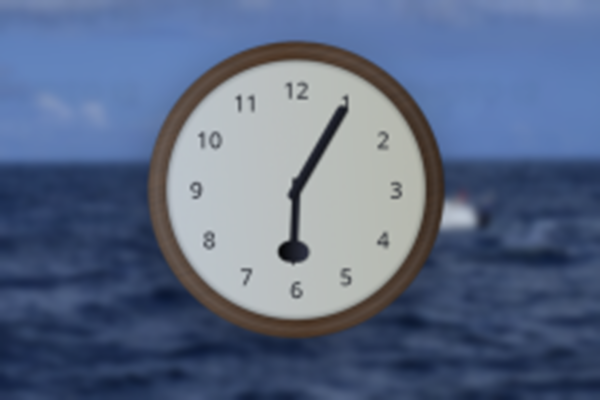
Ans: 6:05
